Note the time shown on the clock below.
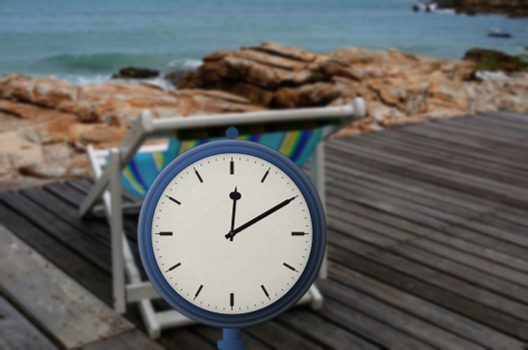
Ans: 12:10
